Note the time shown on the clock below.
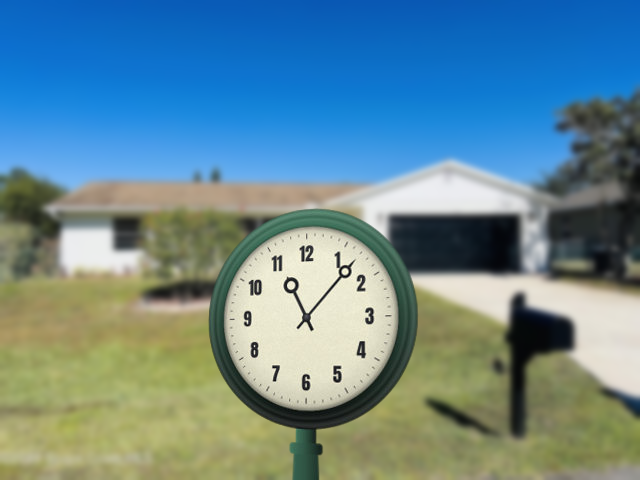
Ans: 11:07
